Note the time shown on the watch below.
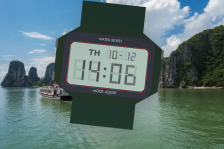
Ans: 14:06
